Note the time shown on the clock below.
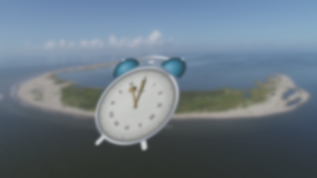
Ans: 11:00
